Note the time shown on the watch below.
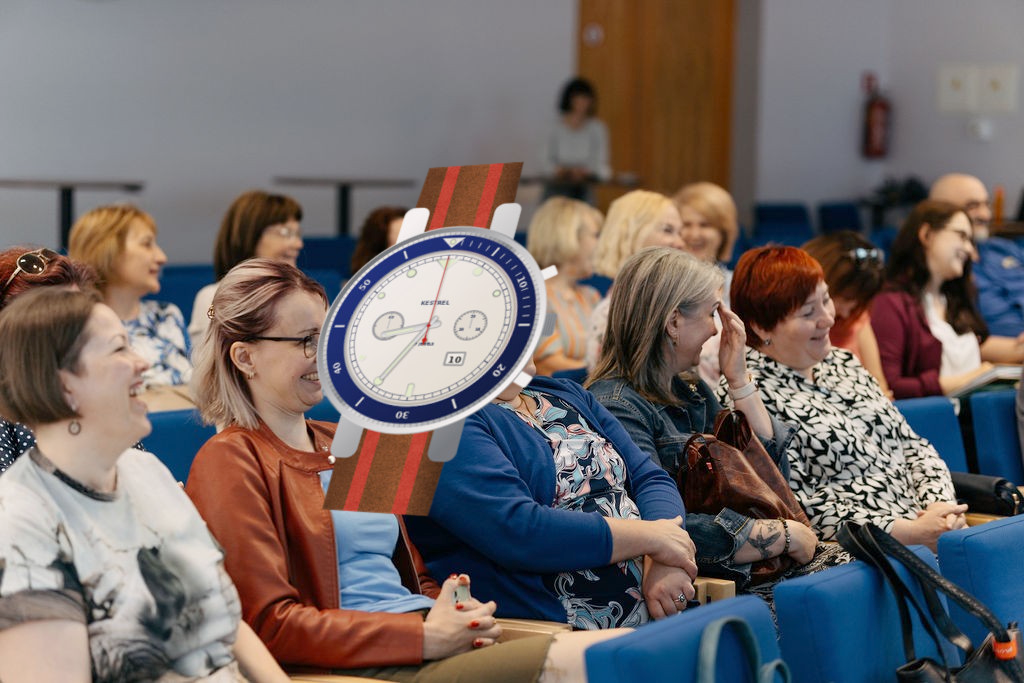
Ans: 8:35
